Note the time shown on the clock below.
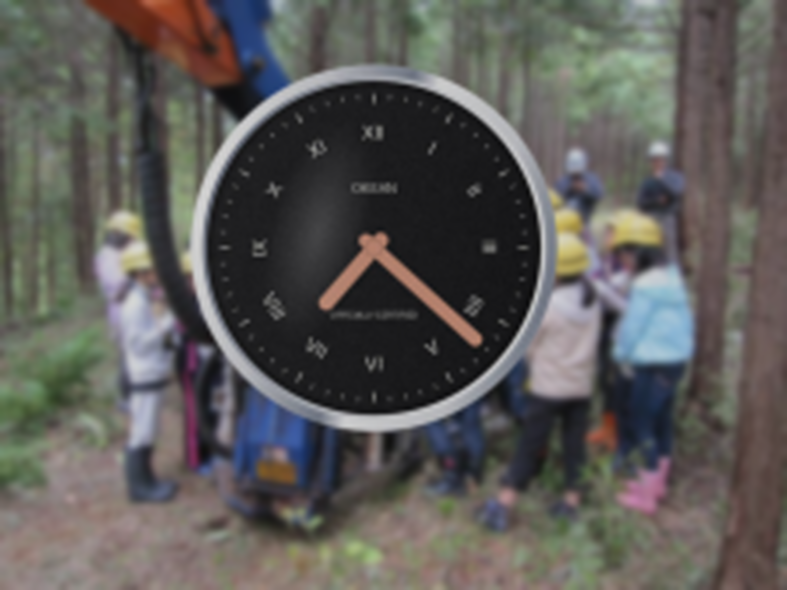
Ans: 7:22
